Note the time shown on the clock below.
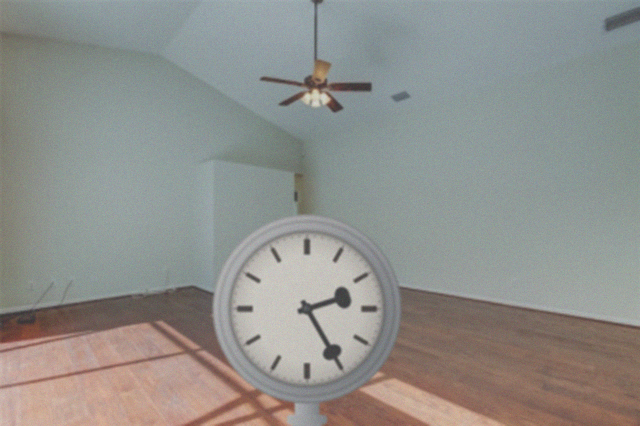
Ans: 2:25
